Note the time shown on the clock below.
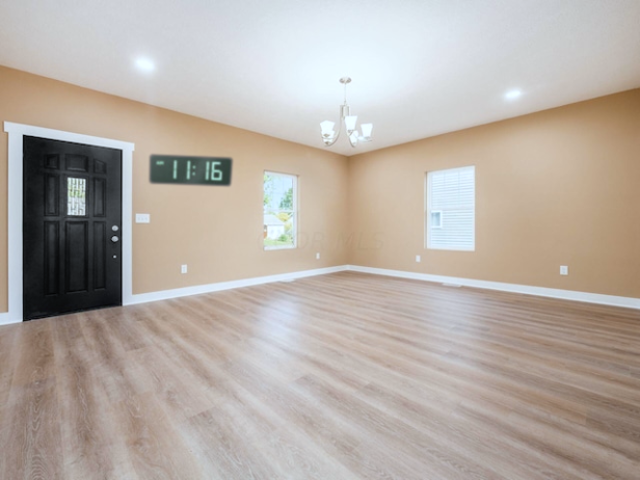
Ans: 11:16
